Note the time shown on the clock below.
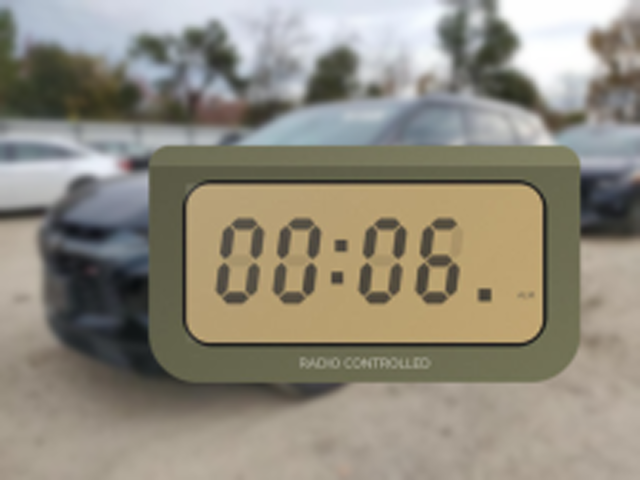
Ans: 0:06
